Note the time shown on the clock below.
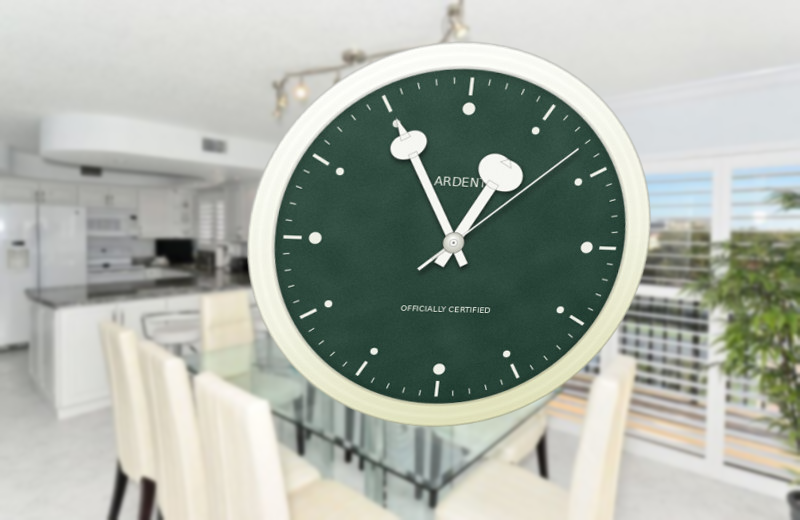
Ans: 12:55:08
